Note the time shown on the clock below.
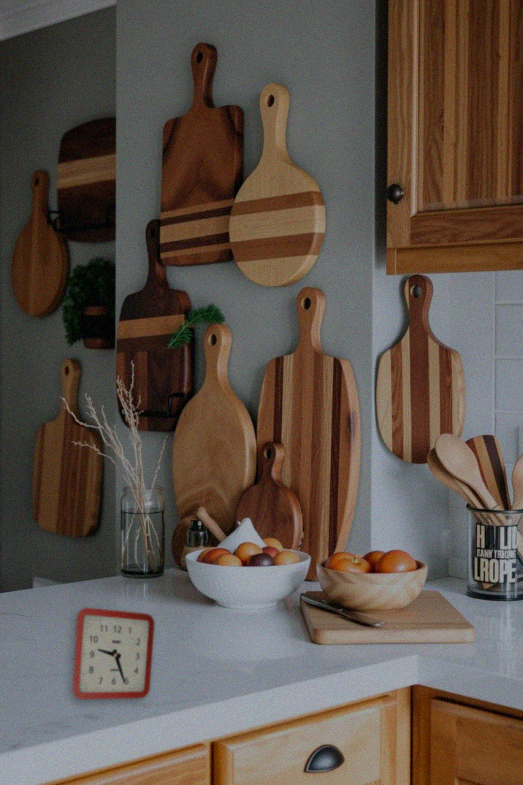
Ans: 9:26
